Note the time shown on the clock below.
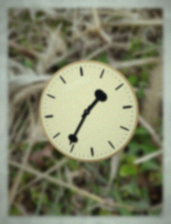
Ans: 1:36
